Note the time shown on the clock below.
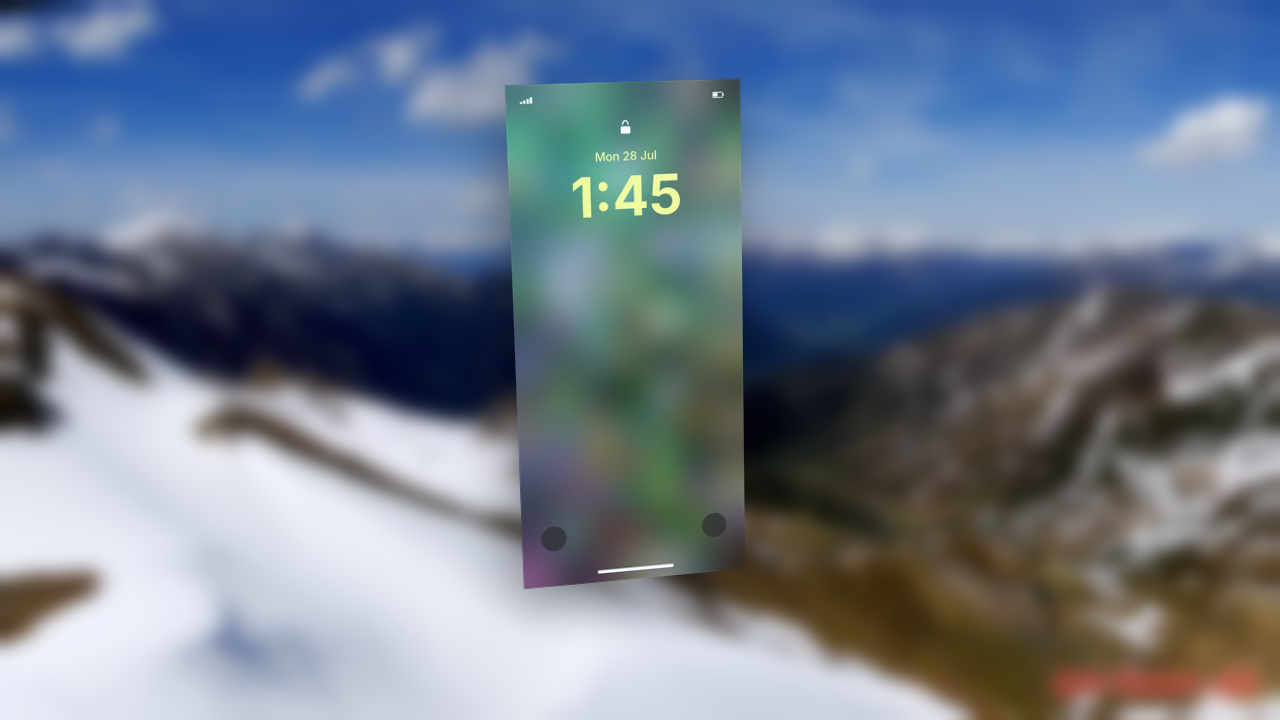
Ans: 1:45
